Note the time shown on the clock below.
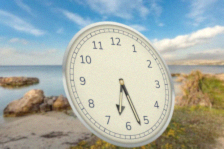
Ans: 6:27
